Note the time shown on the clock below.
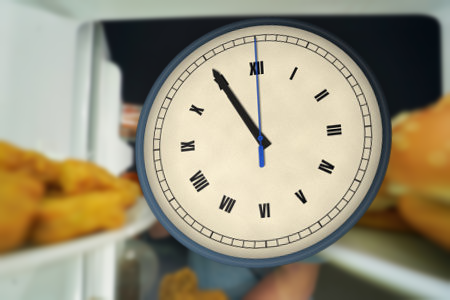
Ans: 10:55:00
